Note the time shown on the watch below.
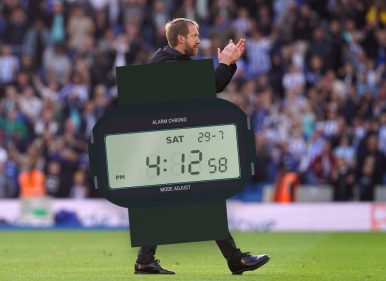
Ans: 4:12:58
